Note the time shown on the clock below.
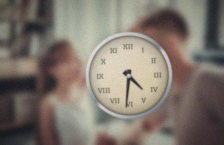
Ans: 4:31
